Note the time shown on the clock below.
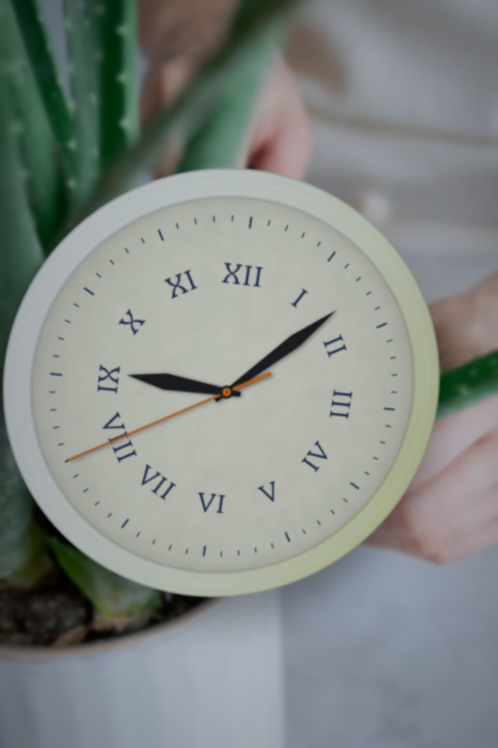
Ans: 9:07:40
